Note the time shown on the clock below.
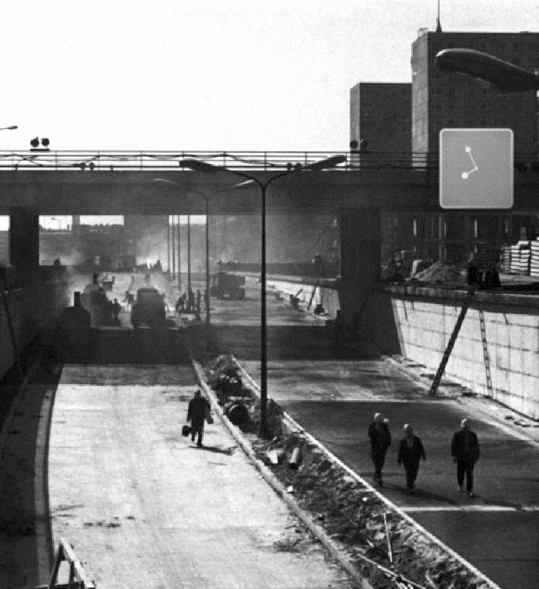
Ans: 7:56
